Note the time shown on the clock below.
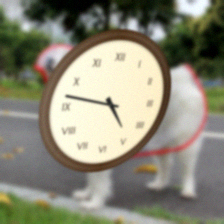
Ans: 4:47
